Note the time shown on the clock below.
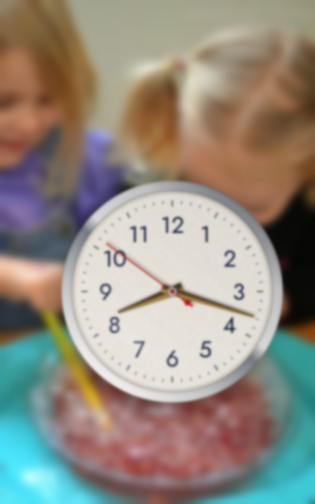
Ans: 8:17:51
